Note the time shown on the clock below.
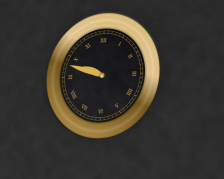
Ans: 9:48
